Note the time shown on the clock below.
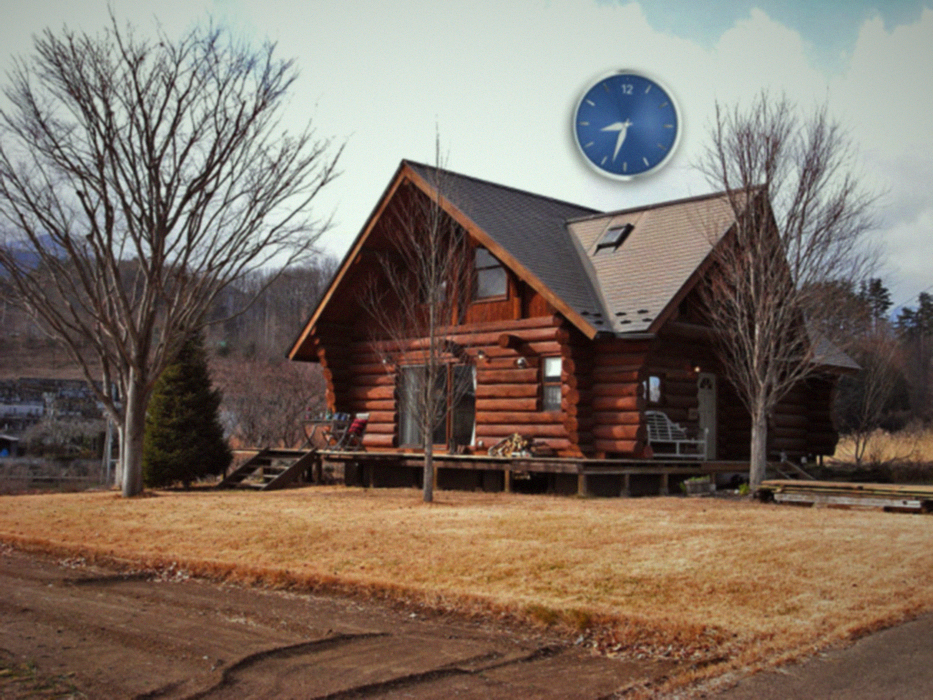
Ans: 8:33
